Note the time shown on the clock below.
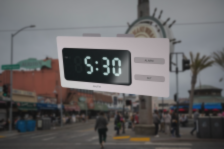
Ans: 5:30
